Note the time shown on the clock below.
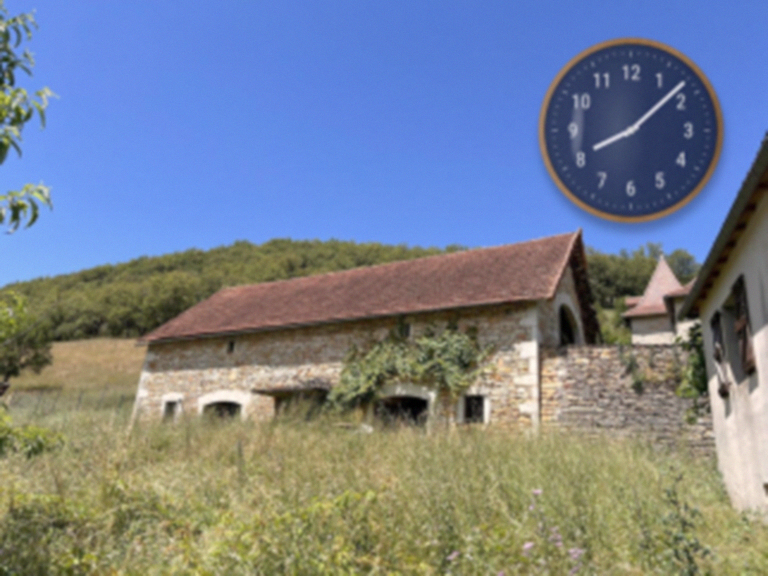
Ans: 8:08
